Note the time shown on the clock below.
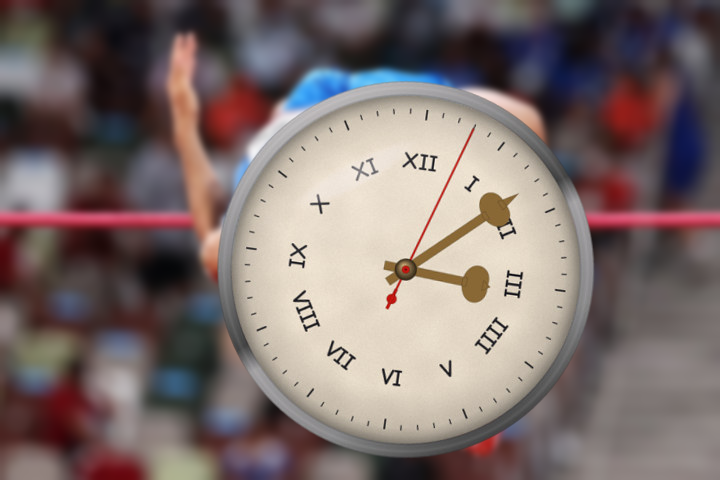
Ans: 3:08:03
